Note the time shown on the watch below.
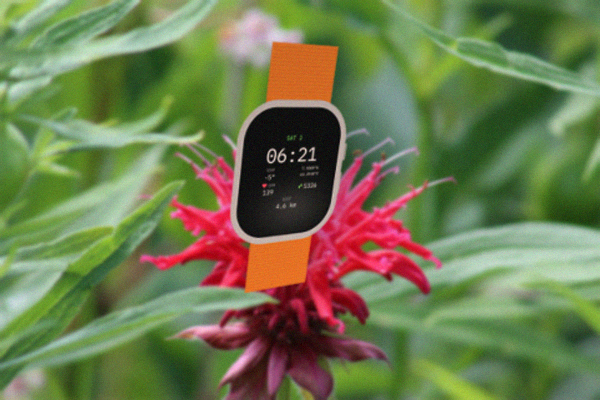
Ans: 6:21
